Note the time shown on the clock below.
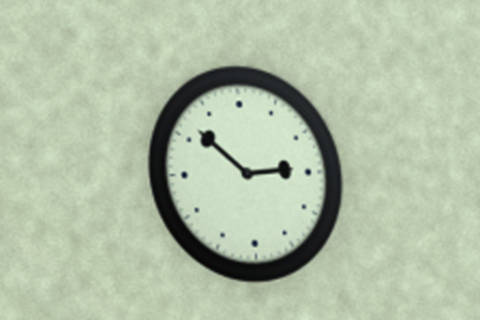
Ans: 2:52
